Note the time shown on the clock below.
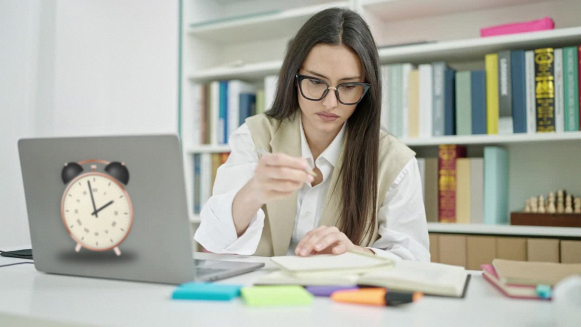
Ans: 1:58
